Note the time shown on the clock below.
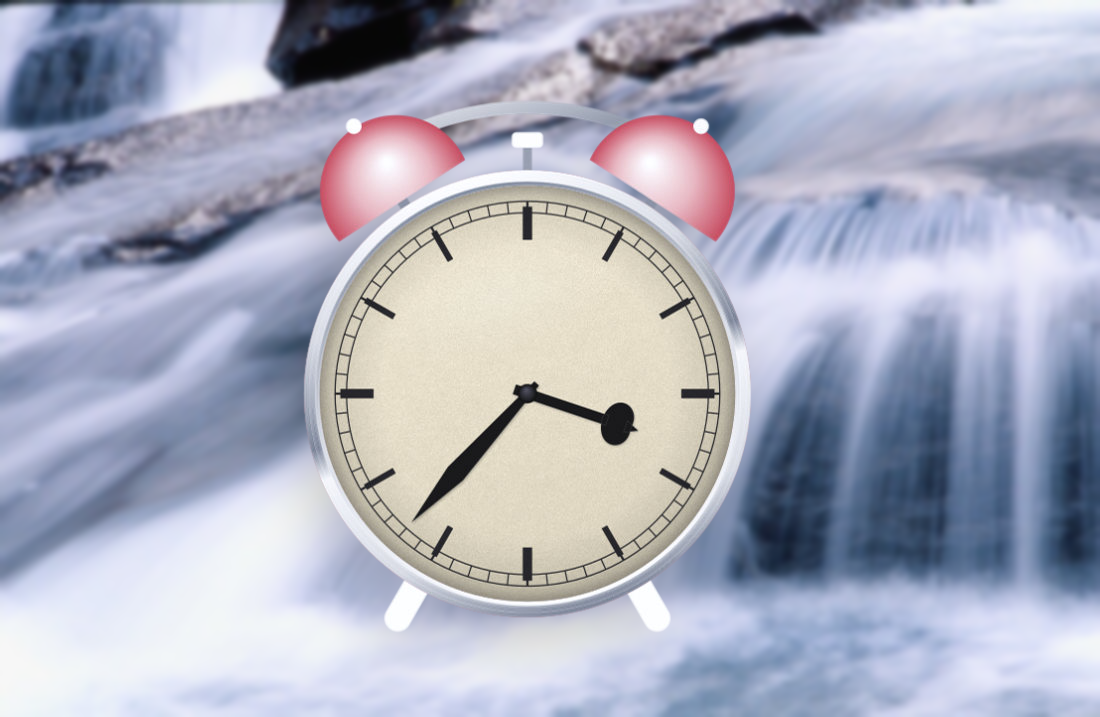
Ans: 3:37
